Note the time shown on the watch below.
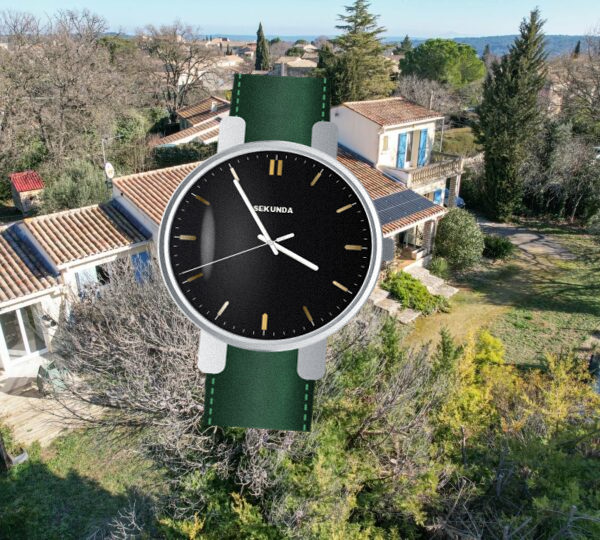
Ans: 3:54:41
